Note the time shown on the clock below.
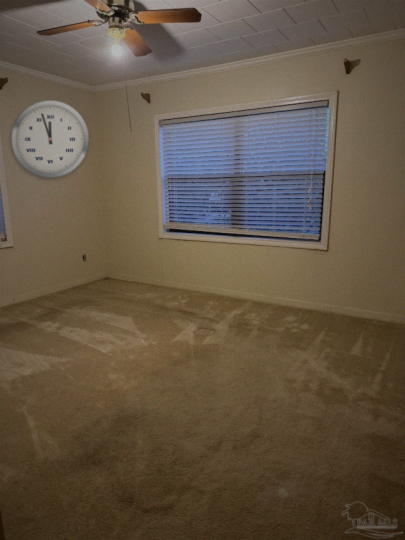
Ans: 11:57
